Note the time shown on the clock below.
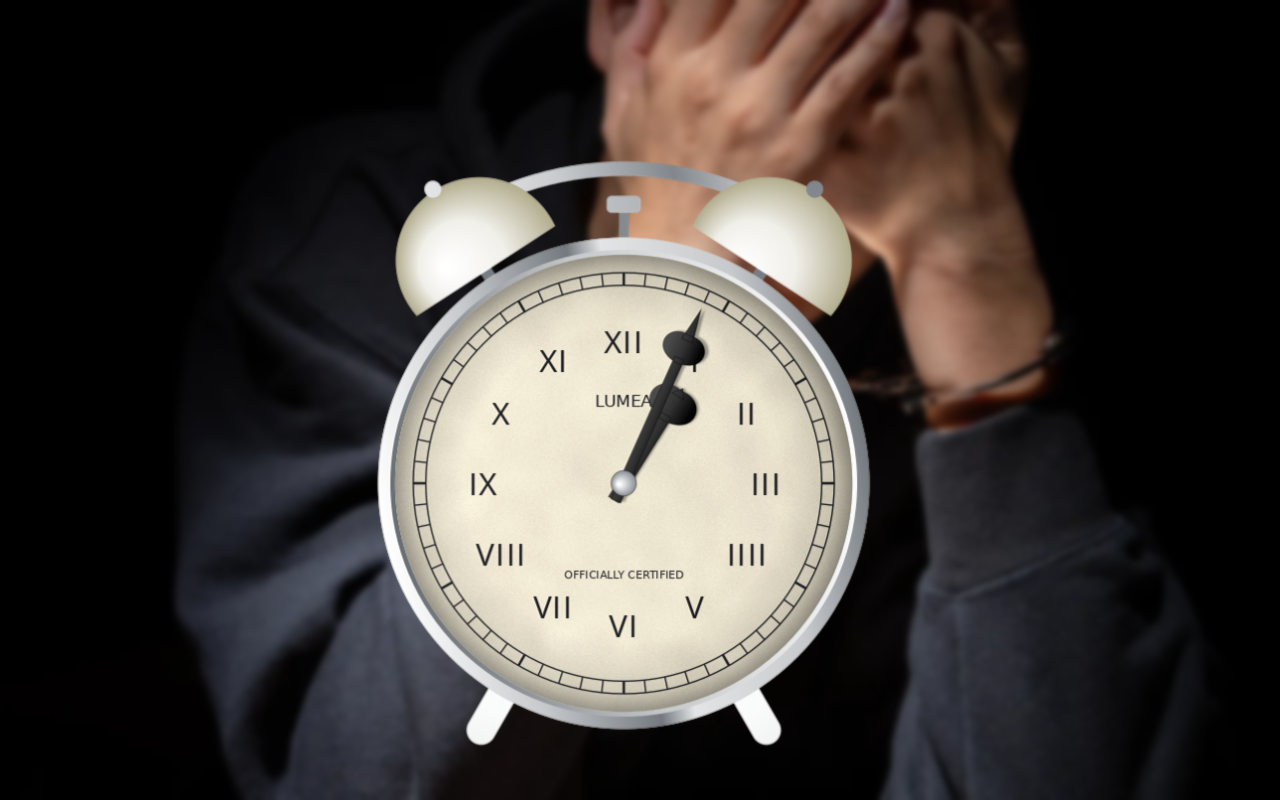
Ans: 1:04
